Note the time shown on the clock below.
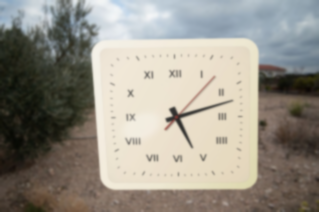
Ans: 5:12:07
